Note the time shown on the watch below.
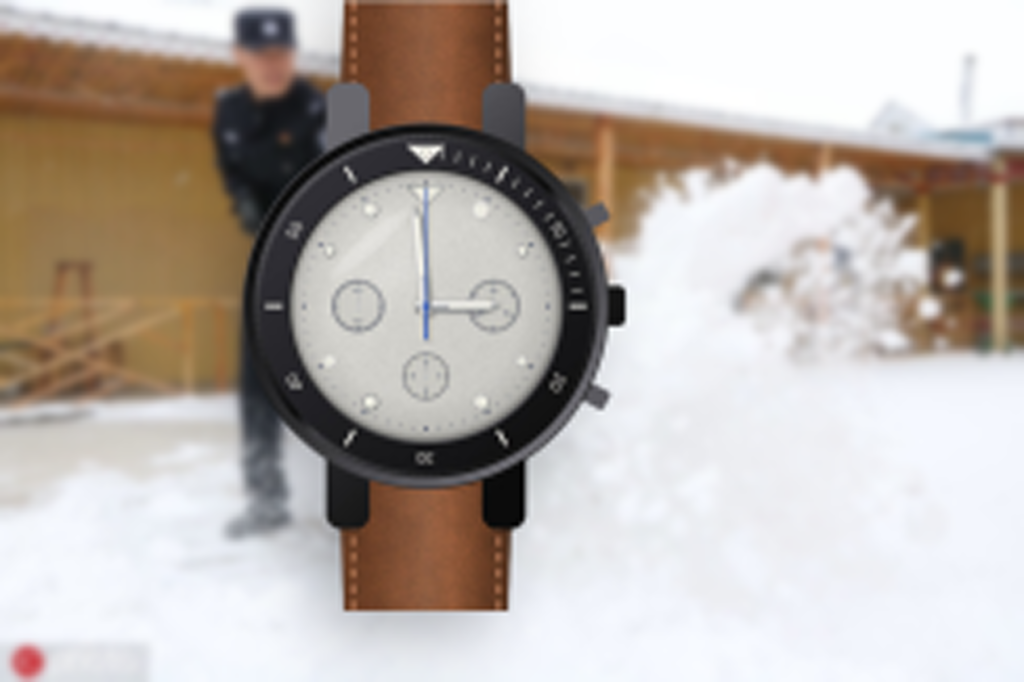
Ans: 2:59
